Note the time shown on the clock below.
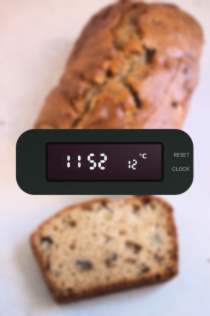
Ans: 11:52
